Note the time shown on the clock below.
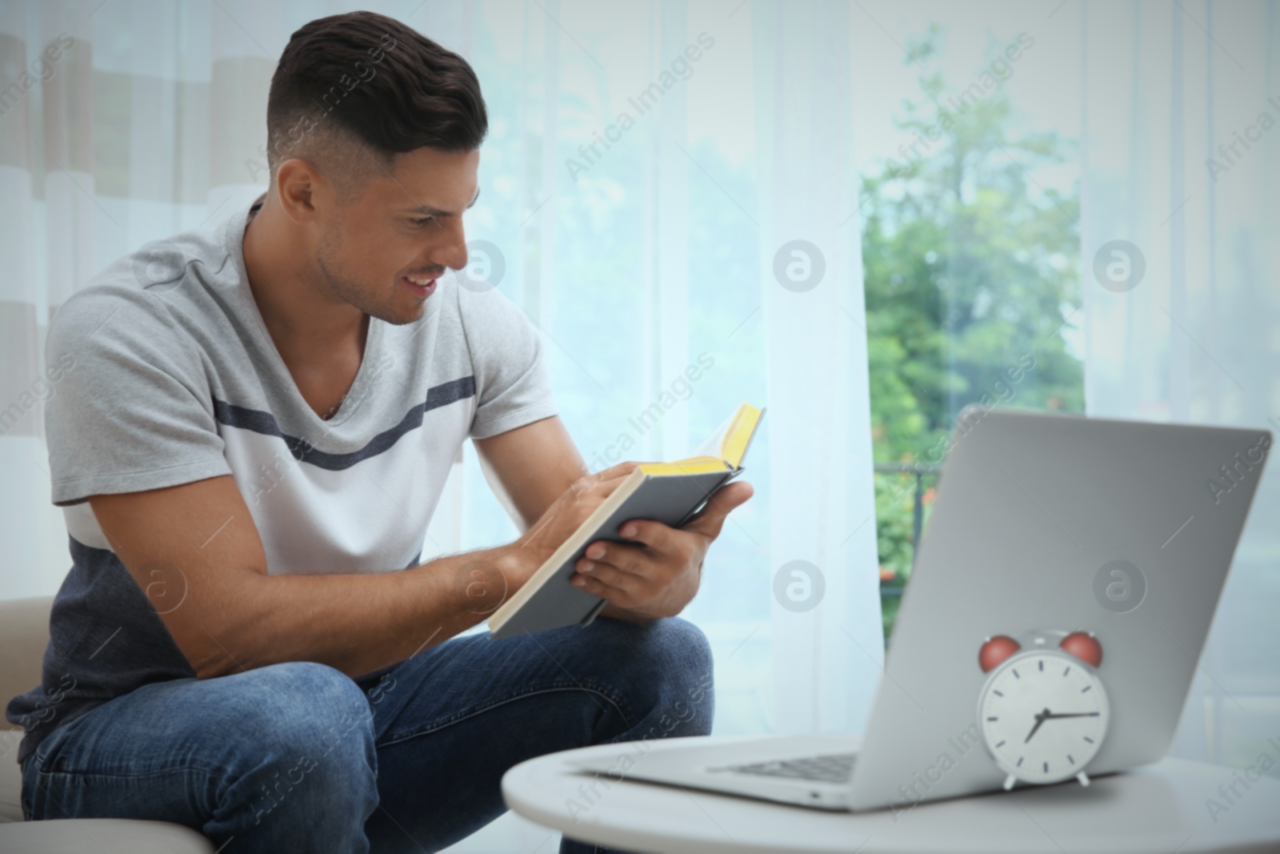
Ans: 7:15
